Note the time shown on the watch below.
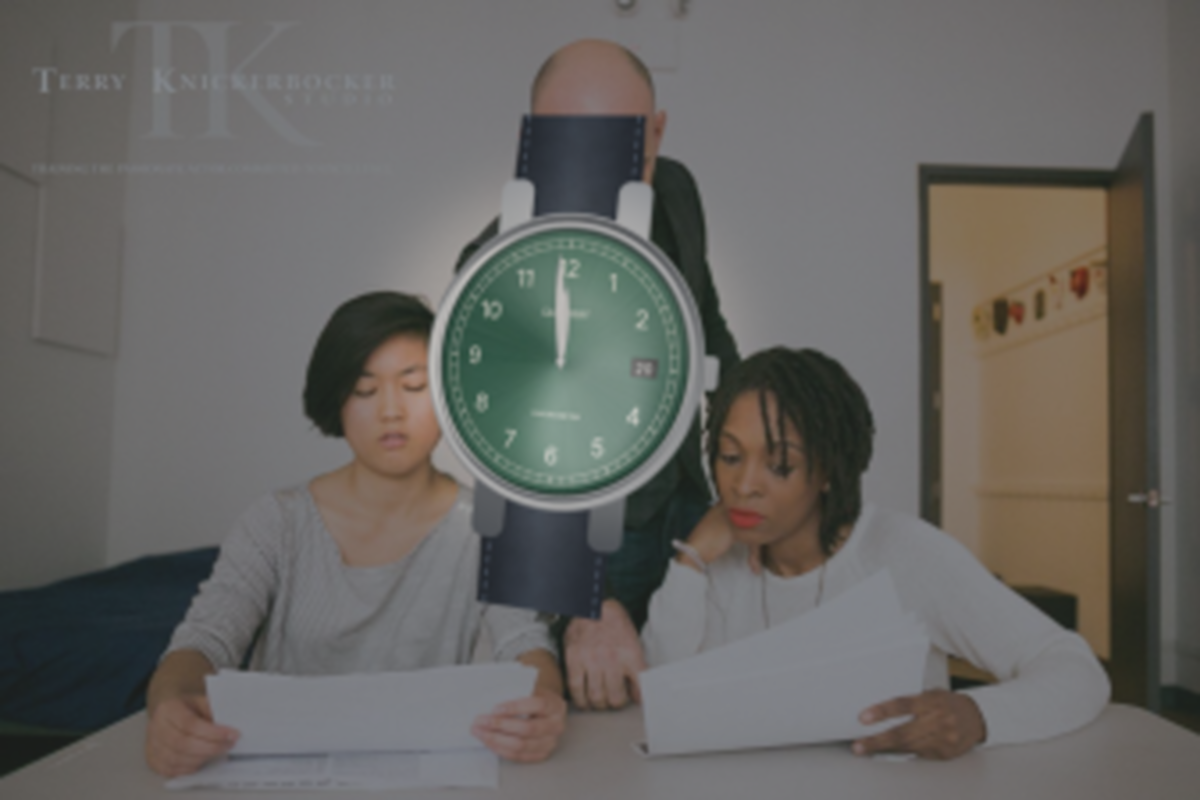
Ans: 11:59
